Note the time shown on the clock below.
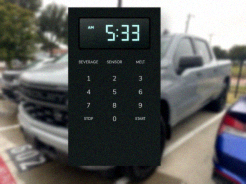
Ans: 5:33
